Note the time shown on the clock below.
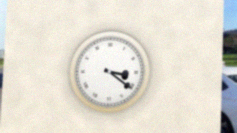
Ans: 3:21
